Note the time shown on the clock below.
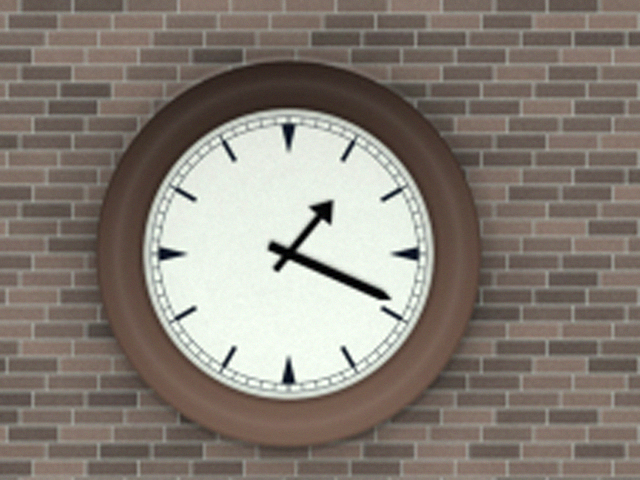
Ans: 1:19
